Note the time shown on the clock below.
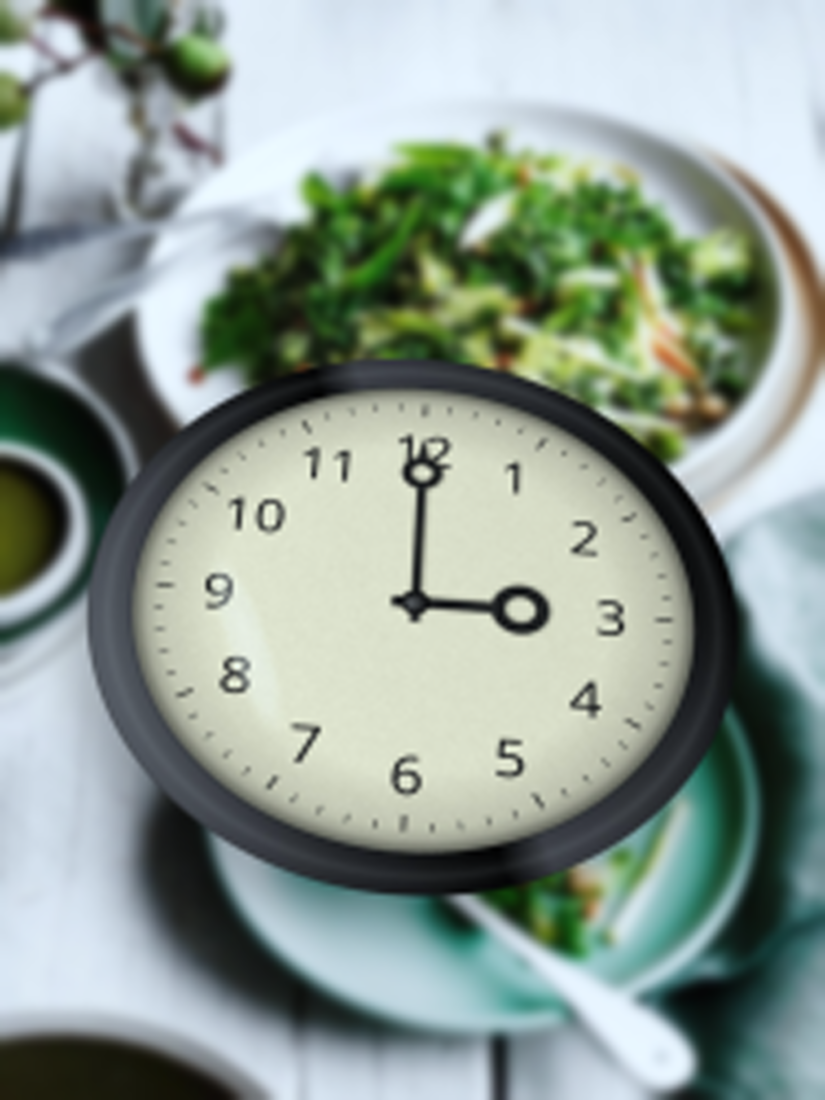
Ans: 3:00
